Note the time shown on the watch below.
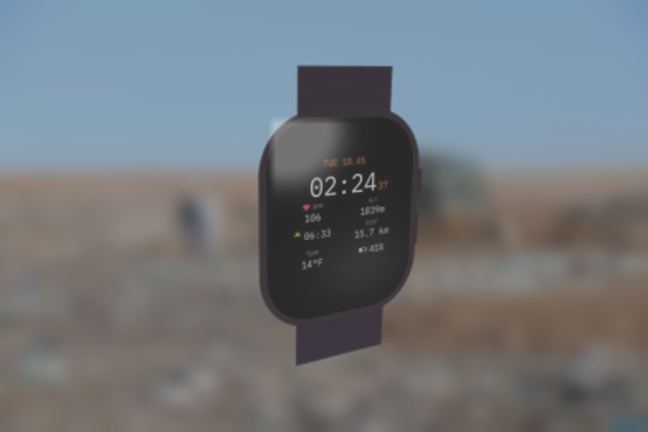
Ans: 2:24
